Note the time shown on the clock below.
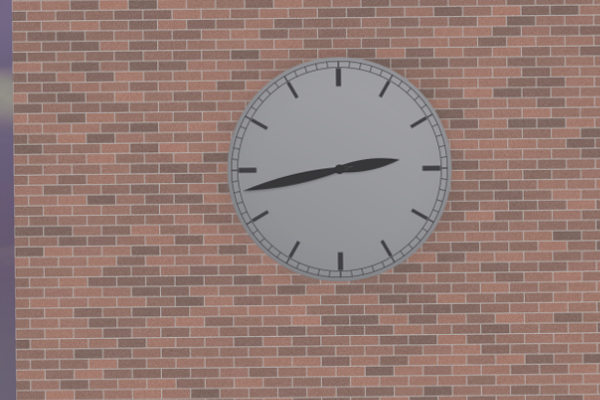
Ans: 2:43
